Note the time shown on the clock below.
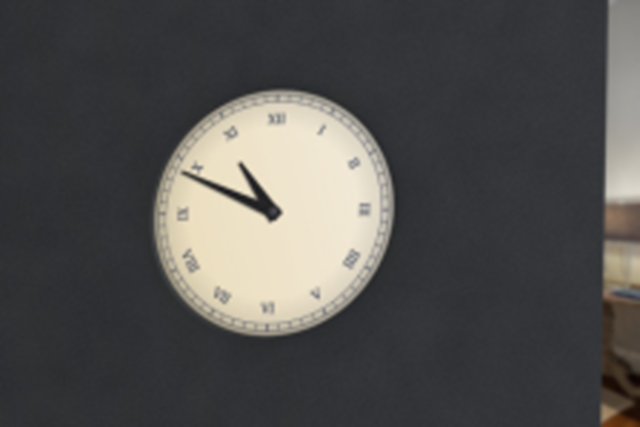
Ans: 10:49
